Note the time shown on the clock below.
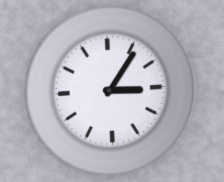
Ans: 3:06
